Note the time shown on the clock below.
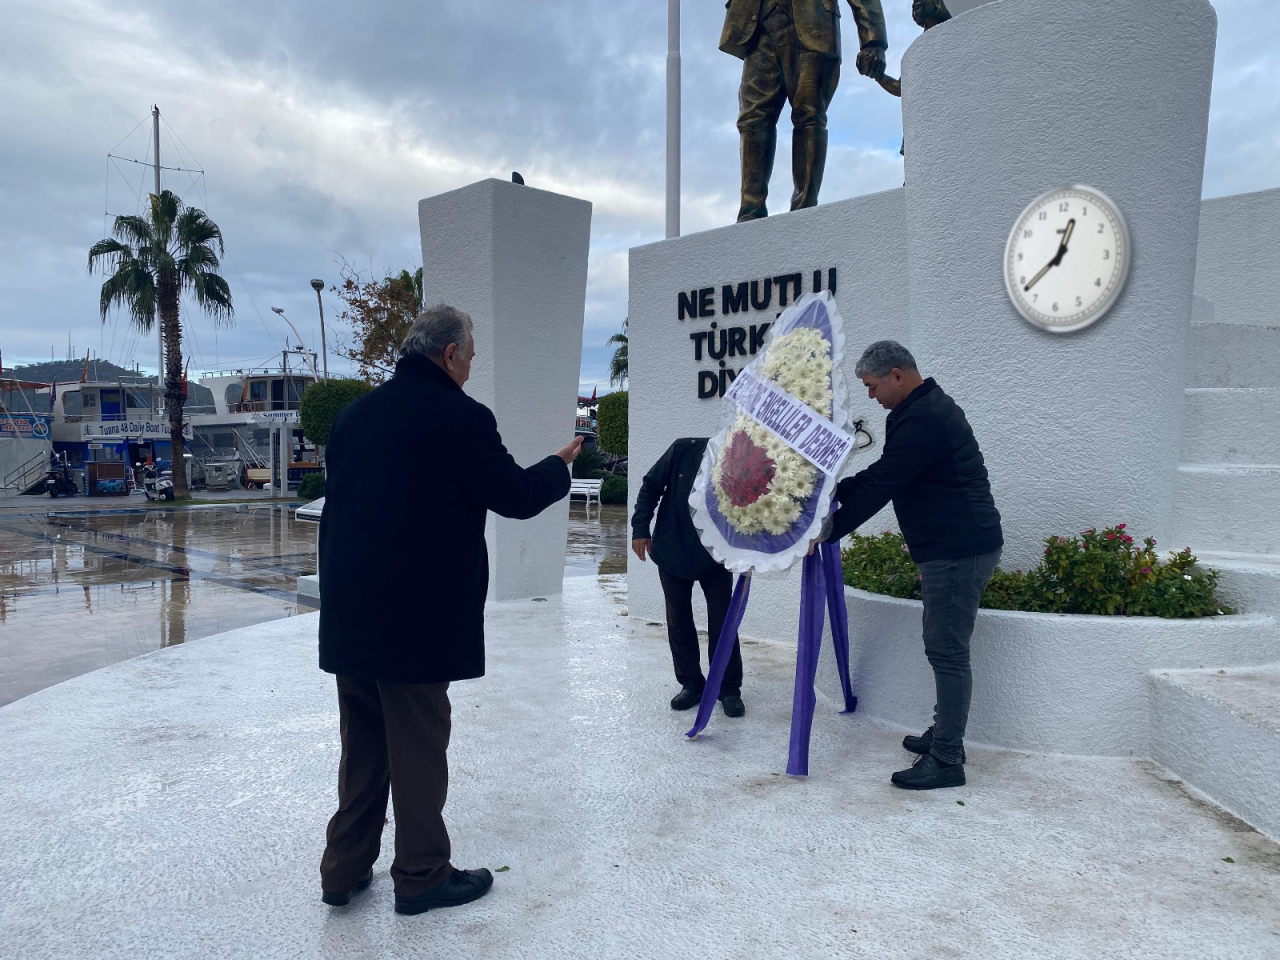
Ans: 12:38
